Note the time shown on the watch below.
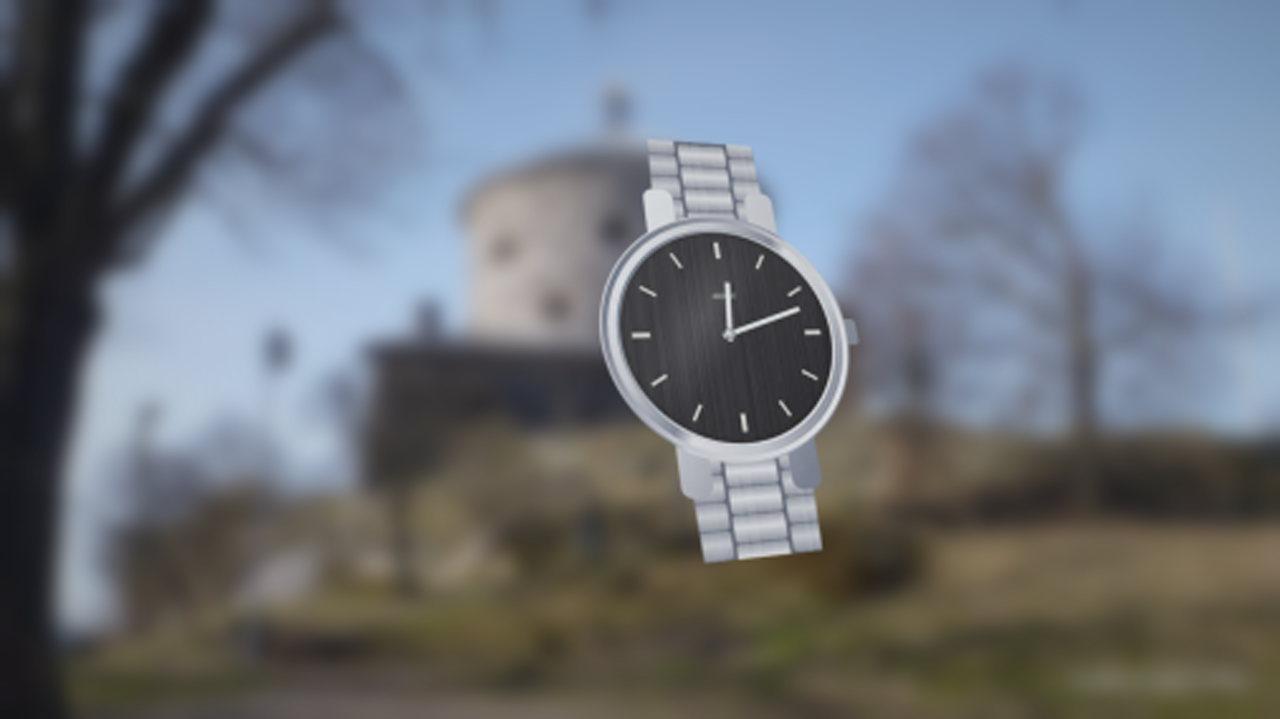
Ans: 12:12
